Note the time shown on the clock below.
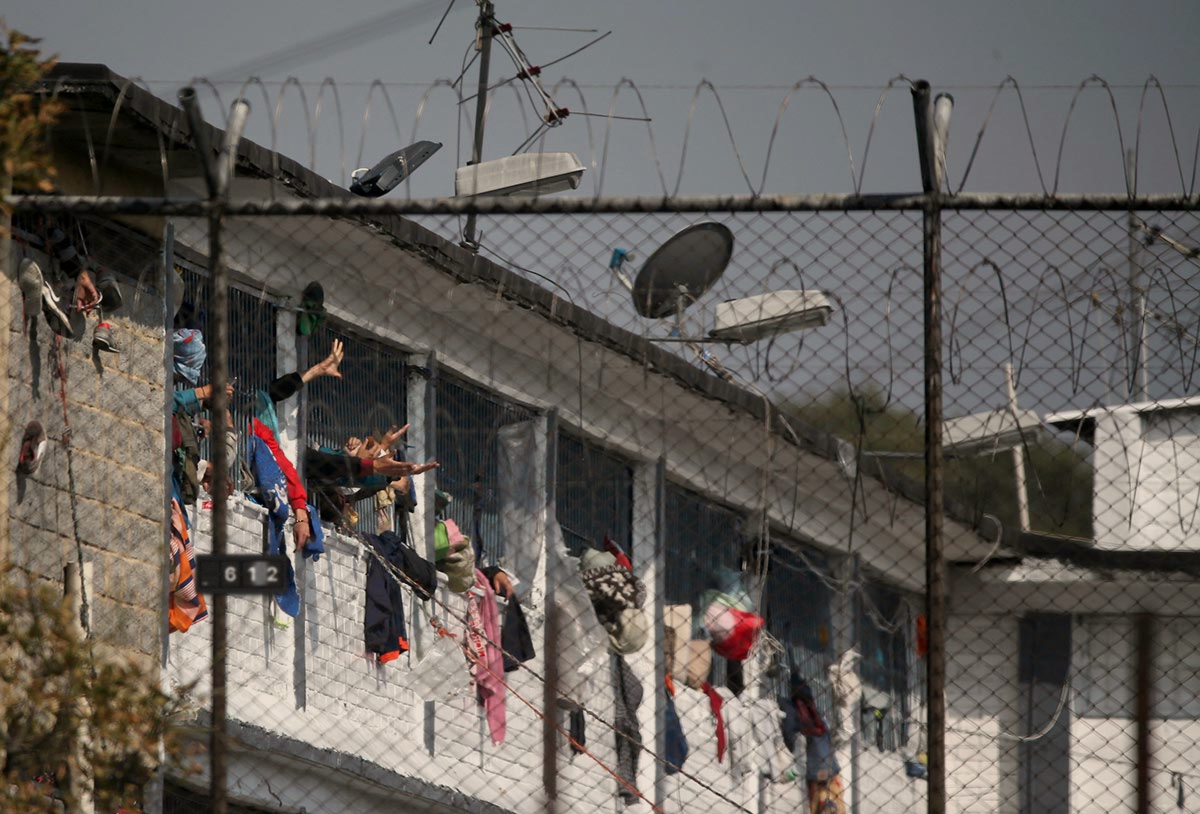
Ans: 6:12
